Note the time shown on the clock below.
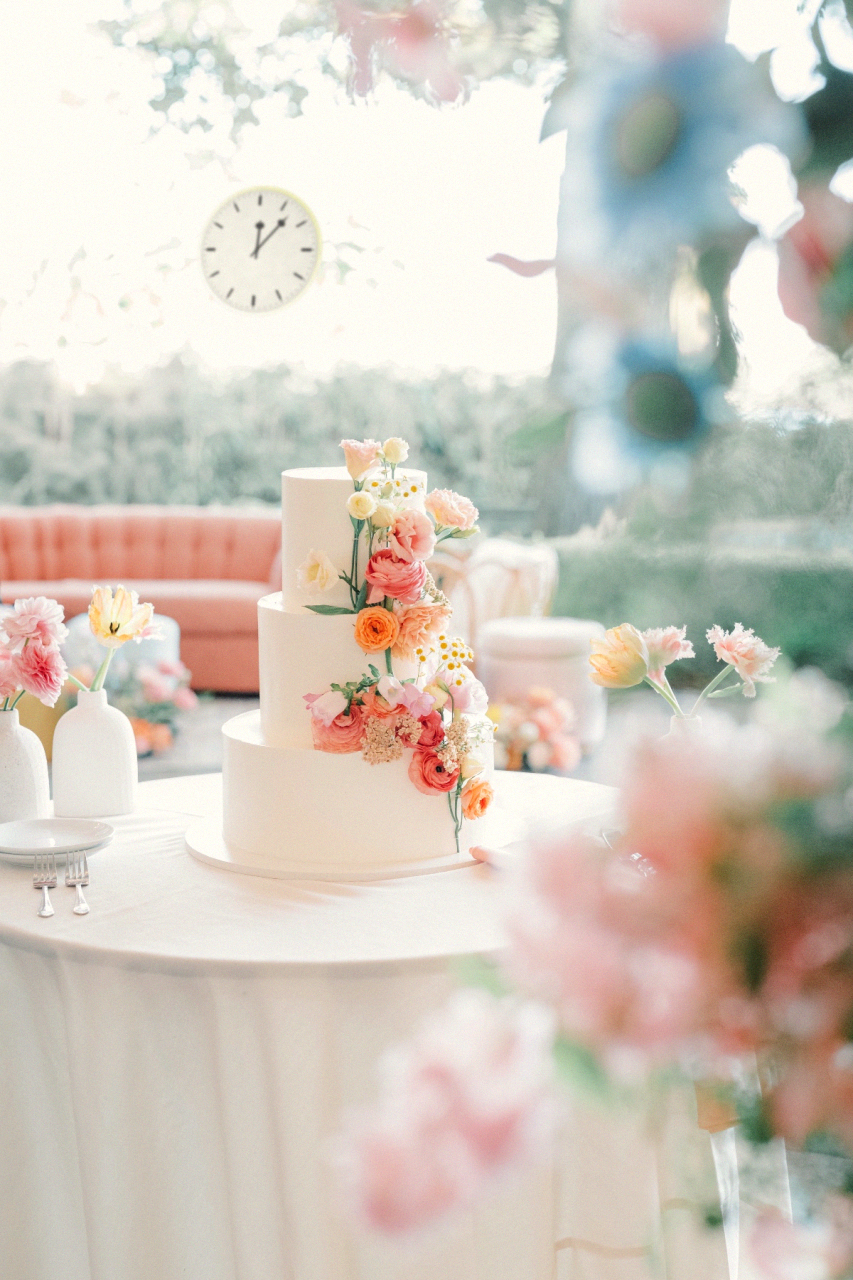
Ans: 12:07
